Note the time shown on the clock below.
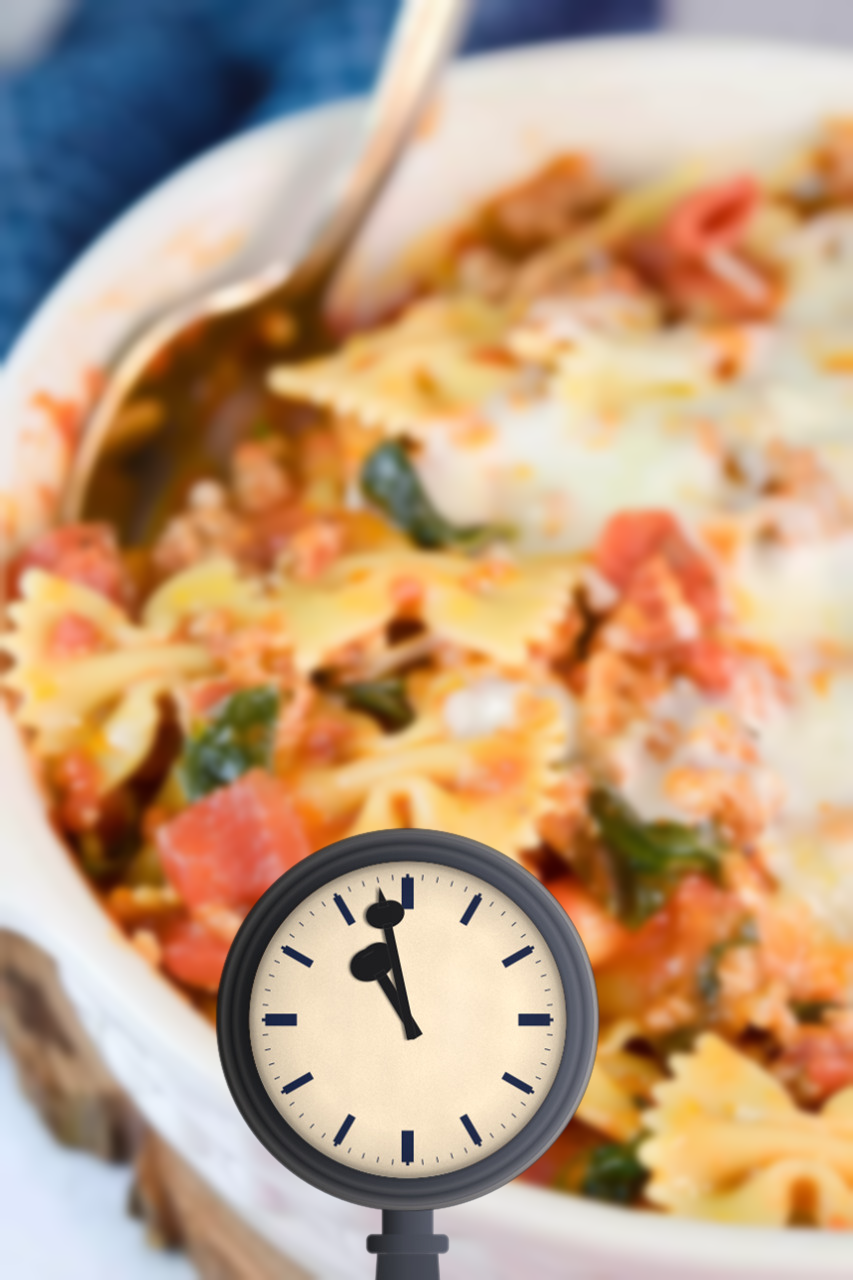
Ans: 10:58
